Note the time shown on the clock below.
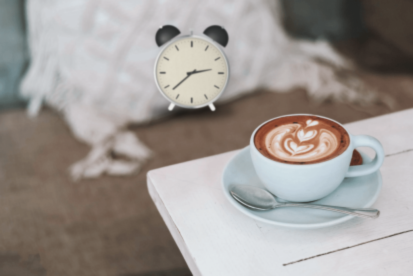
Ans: 2:38
